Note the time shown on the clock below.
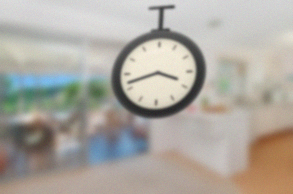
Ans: 3:42
